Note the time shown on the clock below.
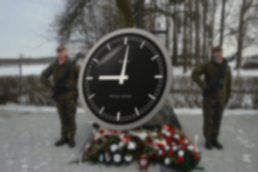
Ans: 9:01
